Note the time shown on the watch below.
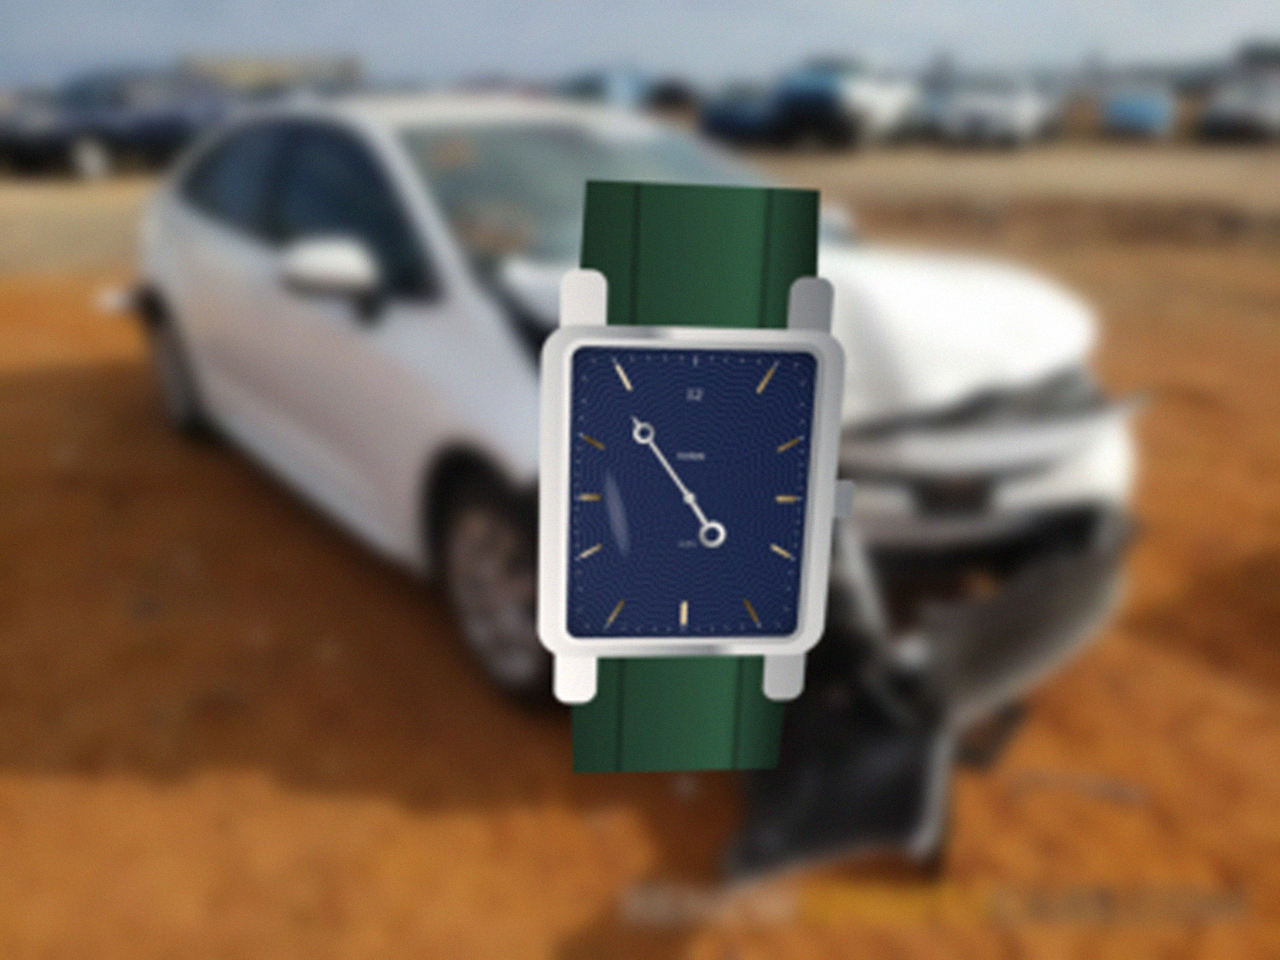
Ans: 4:54
